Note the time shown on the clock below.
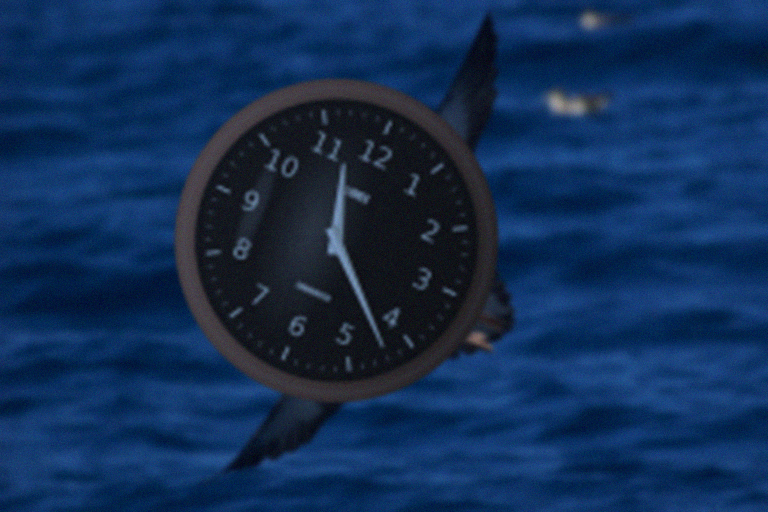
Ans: 11:22
